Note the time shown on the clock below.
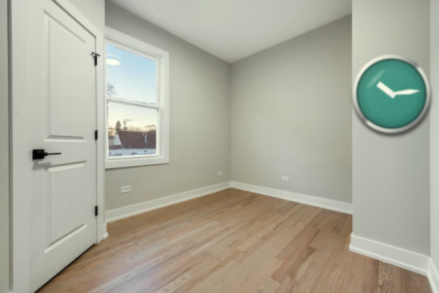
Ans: 10:14
